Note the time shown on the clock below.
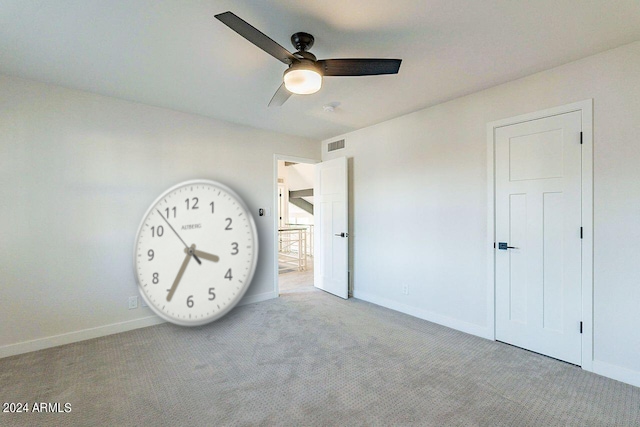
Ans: 3:34:53
